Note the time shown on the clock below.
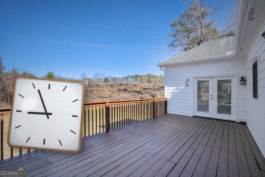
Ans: 8:56
